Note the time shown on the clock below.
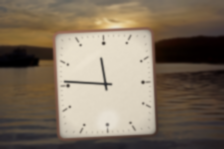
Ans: 11:46
